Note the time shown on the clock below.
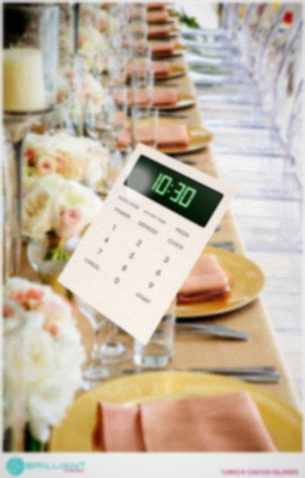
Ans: 10:30
